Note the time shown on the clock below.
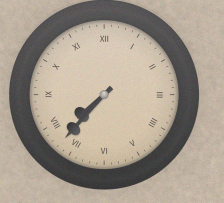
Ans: 7:37
